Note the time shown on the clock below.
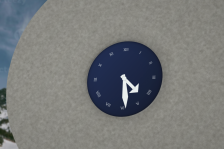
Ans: 4:29
